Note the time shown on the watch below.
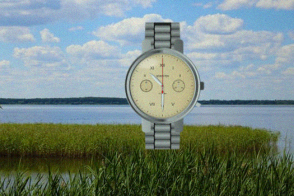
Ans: 10:30
